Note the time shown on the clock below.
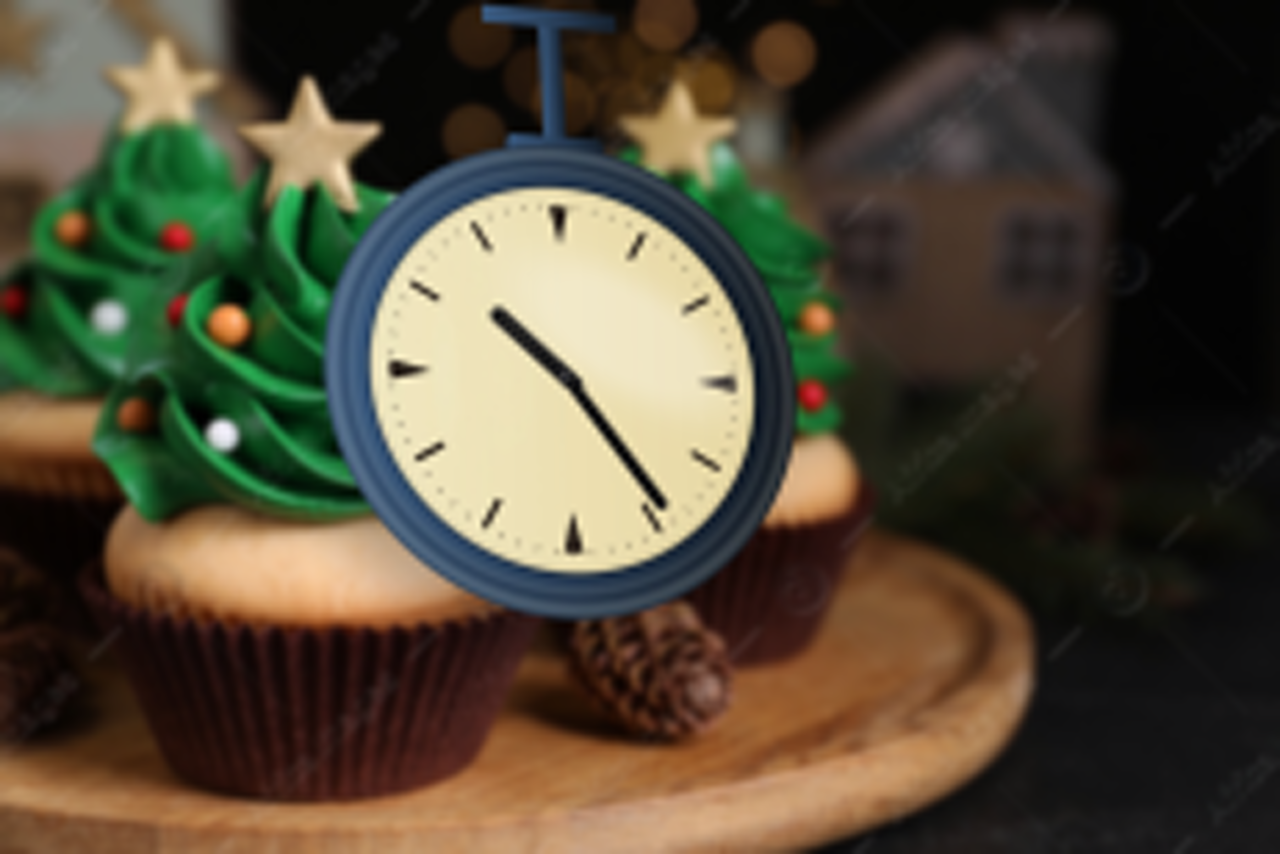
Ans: 10:24
